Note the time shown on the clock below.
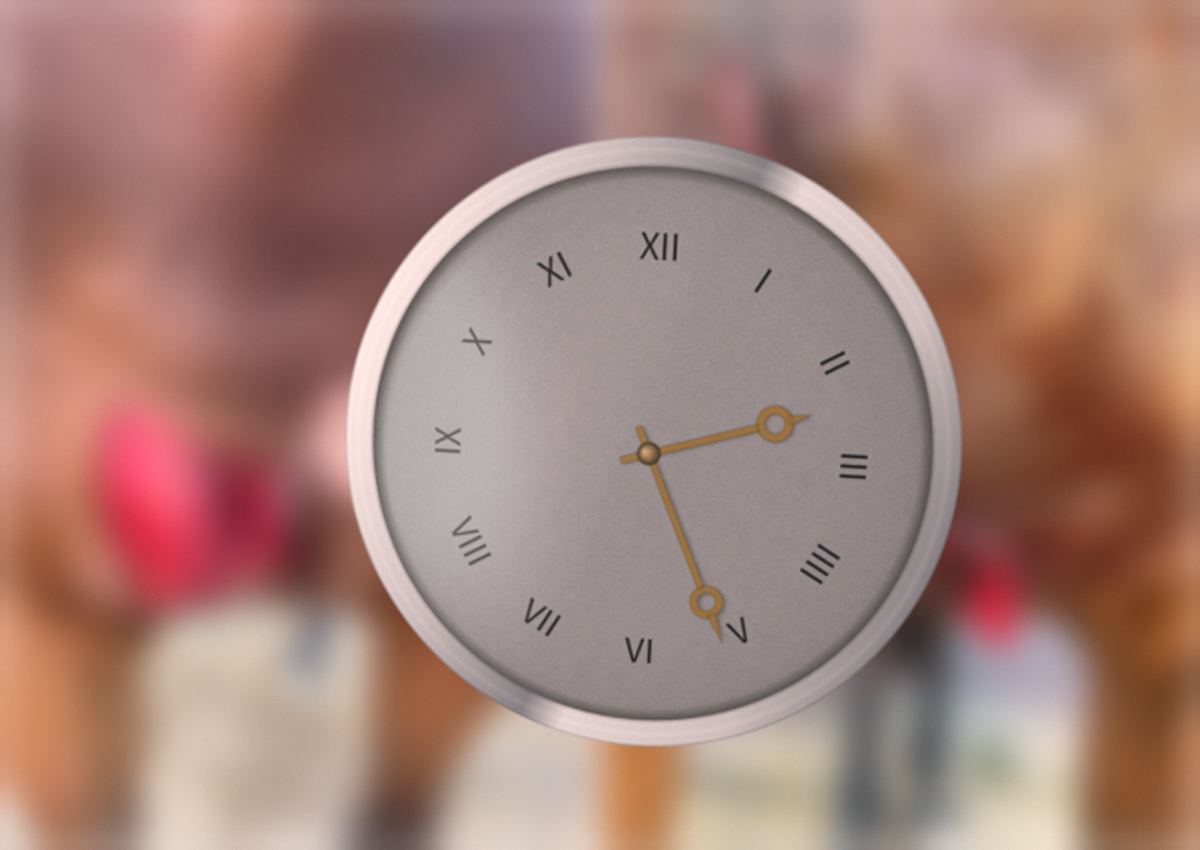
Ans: 2:26
